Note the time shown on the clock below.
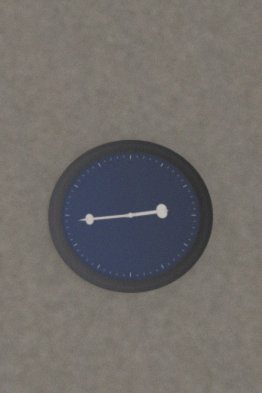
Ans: 2:44
